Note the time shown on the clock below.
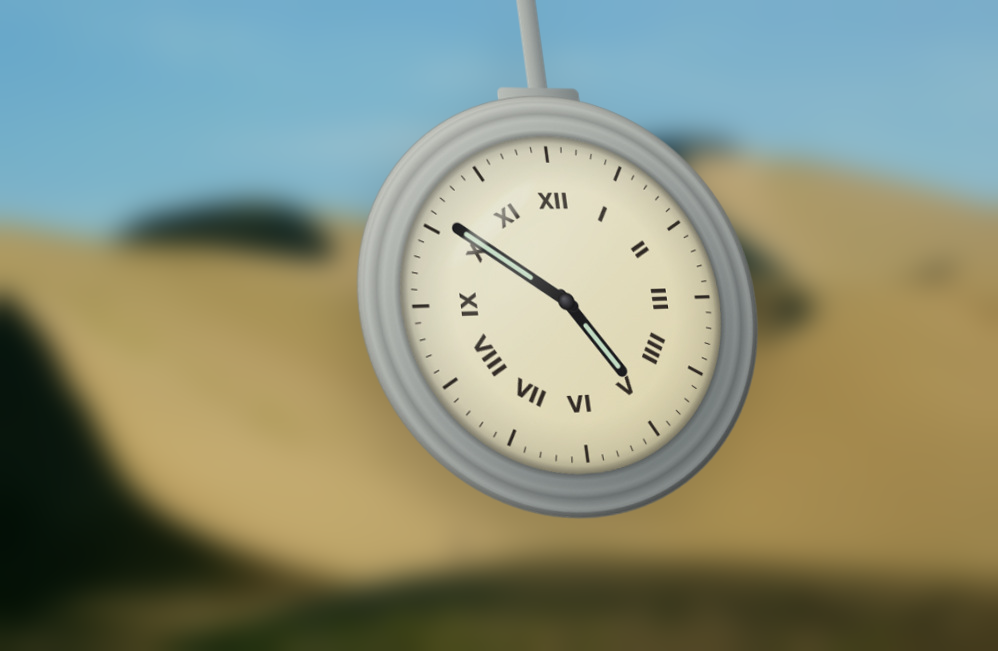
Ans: 4:51
